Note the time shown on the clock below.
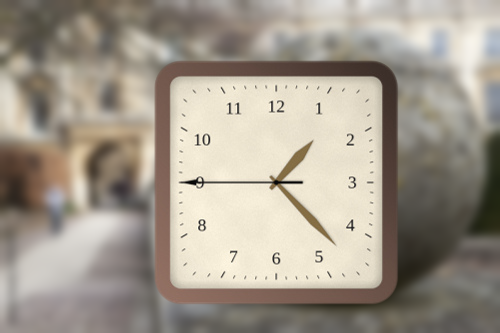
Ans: 1:22:45
